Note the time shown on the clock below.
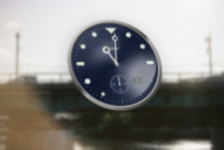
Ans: 11:01
